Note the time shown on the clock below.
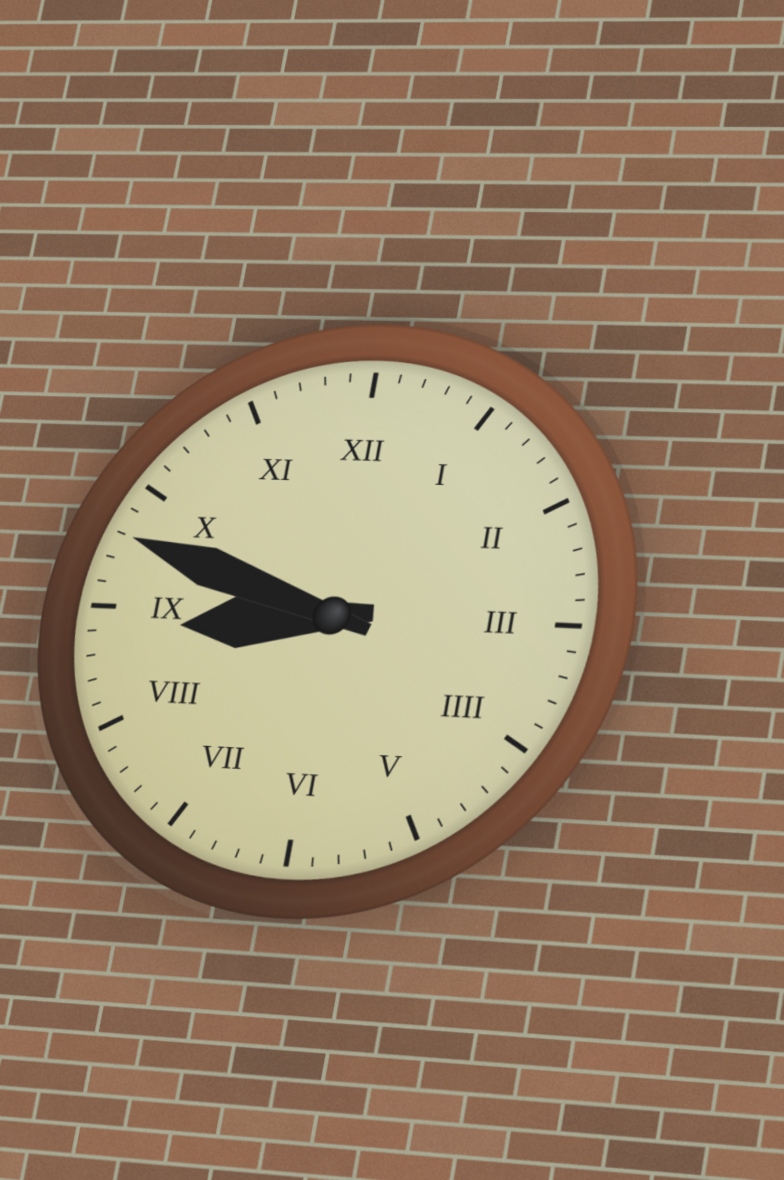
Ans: 8:48
